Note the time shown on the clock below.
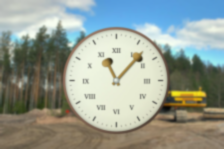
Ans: 11:07
